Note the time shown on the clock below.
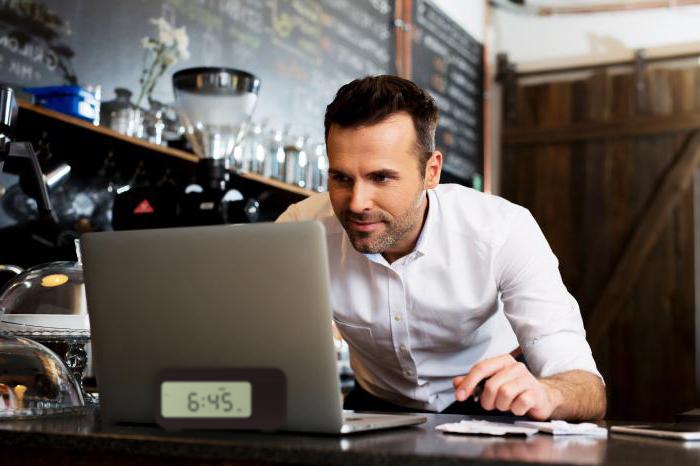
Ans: 6:45
